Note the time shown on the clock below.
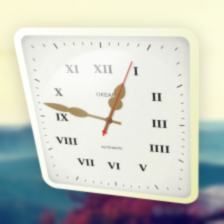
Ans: 12:47:04
